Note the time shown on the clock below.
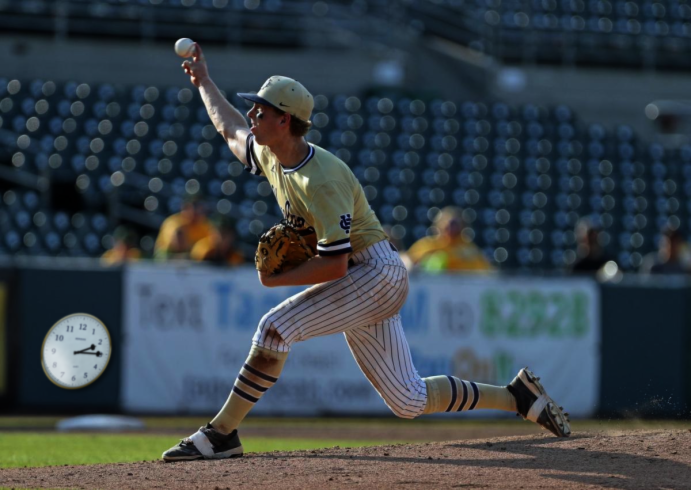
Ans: 2:15
